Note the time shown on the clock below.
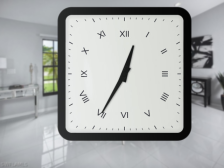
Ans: 12:35
